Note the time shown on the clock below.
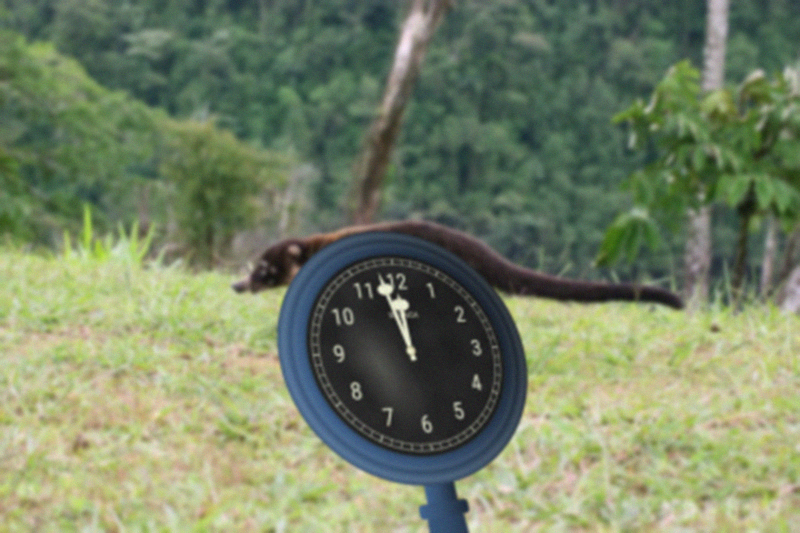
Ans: 11:58
